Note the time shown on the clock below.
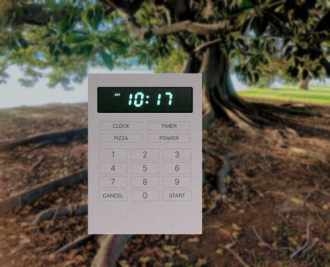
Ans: 10:17
